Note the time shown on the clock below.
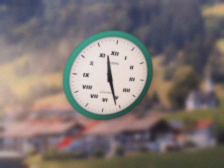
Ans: 11:26
